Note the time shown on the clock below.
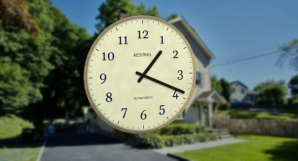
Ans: 1:19
